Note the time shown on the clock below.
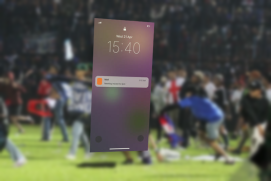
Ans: 15:40
